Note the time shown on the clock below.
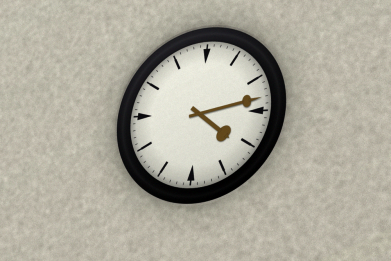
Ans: 4:13
